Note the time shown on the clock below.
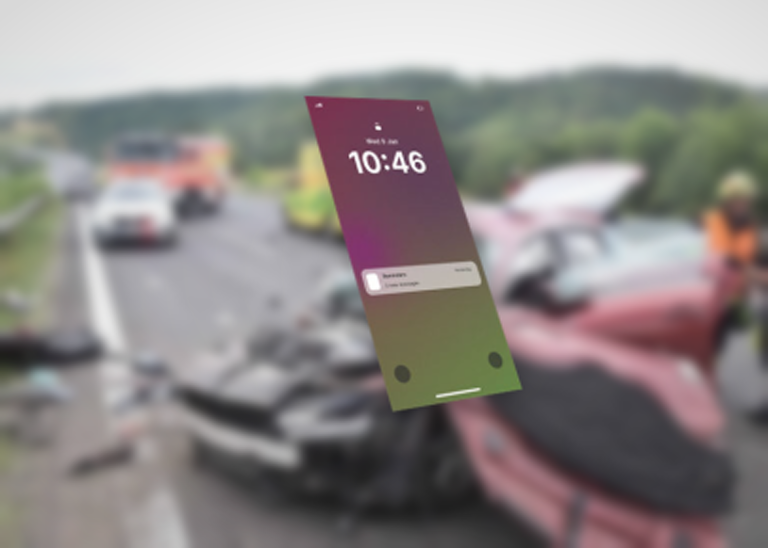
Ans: 10:46
